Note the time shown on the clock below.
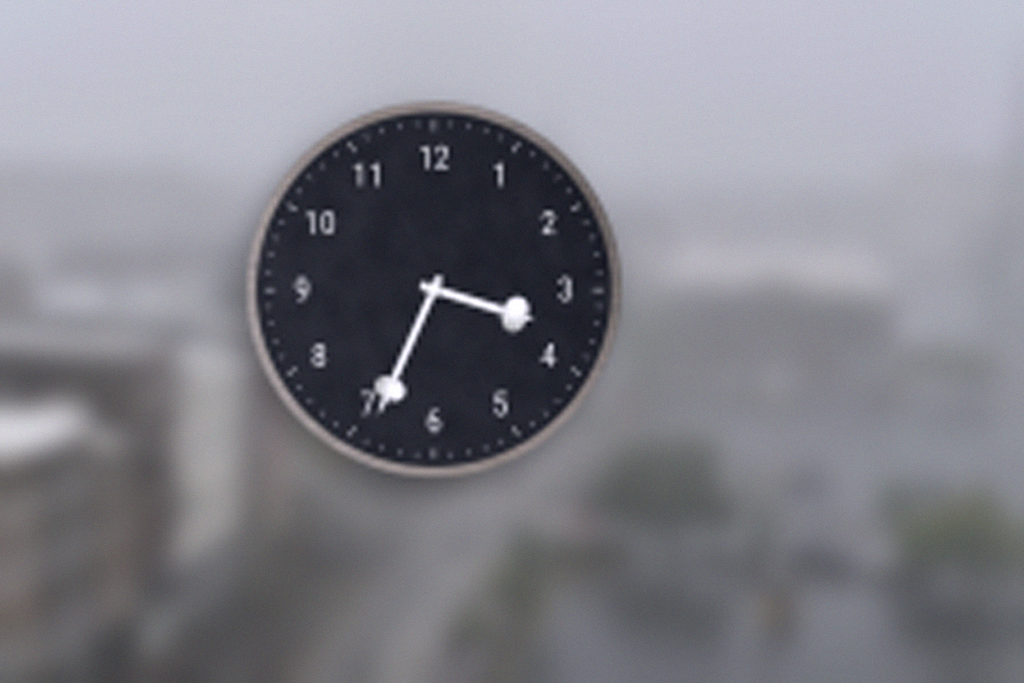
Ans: 3:34
